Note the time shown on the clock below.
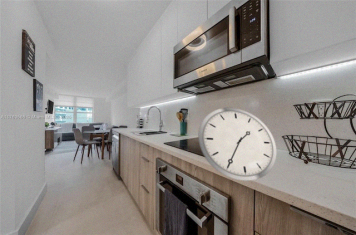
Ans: 1:35
